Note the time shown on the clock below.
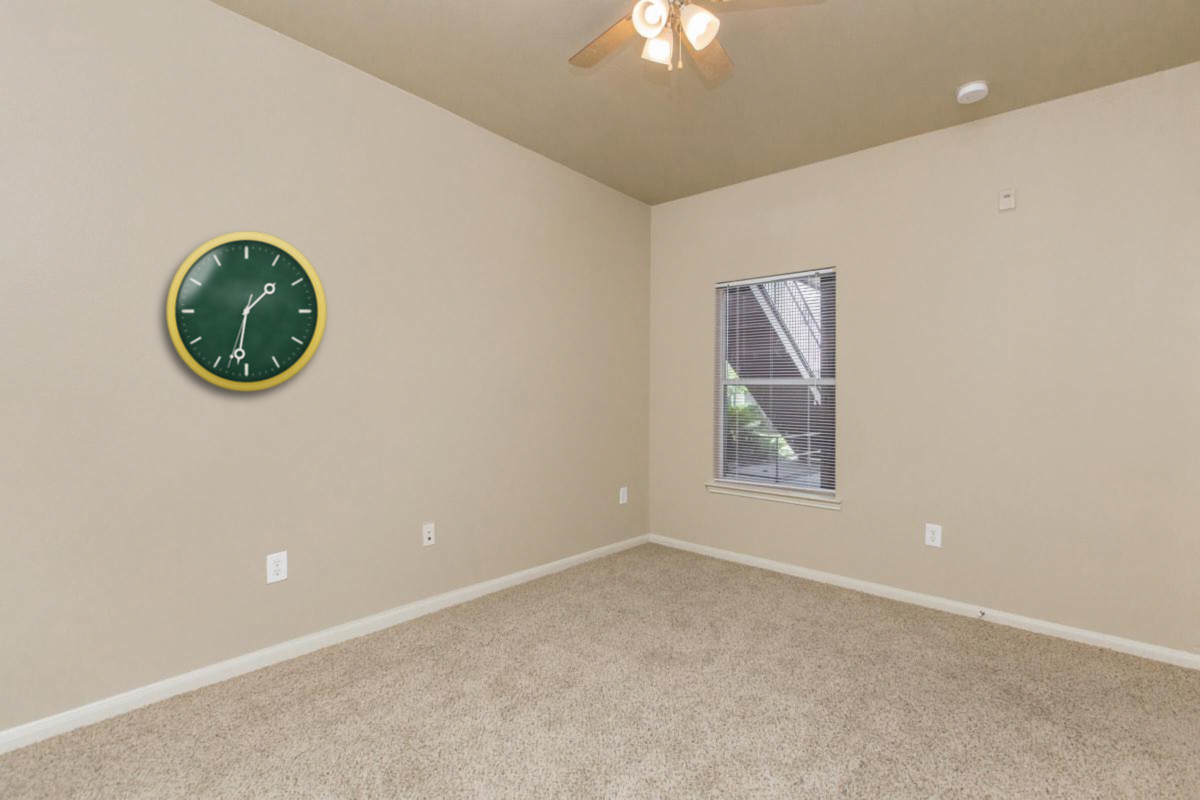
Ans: 1:31:33
